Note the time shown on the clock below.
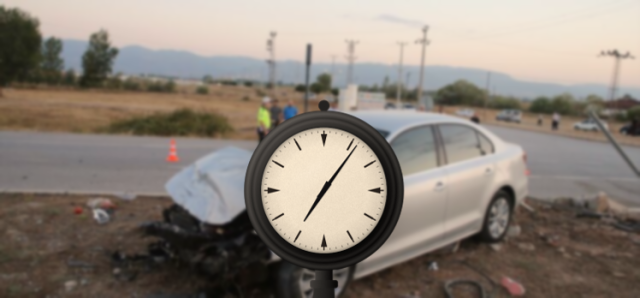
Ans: 7:06
